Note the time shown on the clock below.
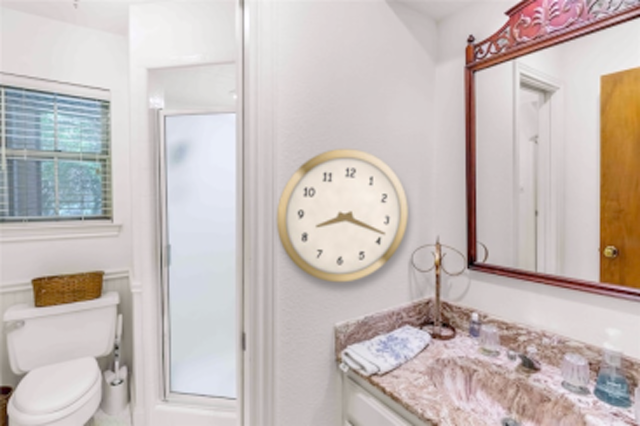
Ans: 8:18
